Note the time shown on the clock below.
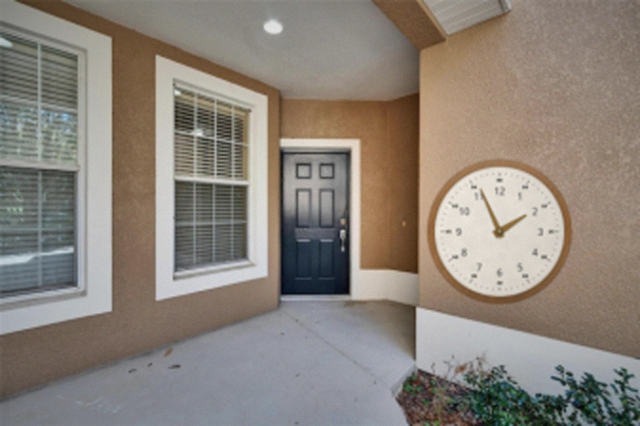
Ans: 1:56
